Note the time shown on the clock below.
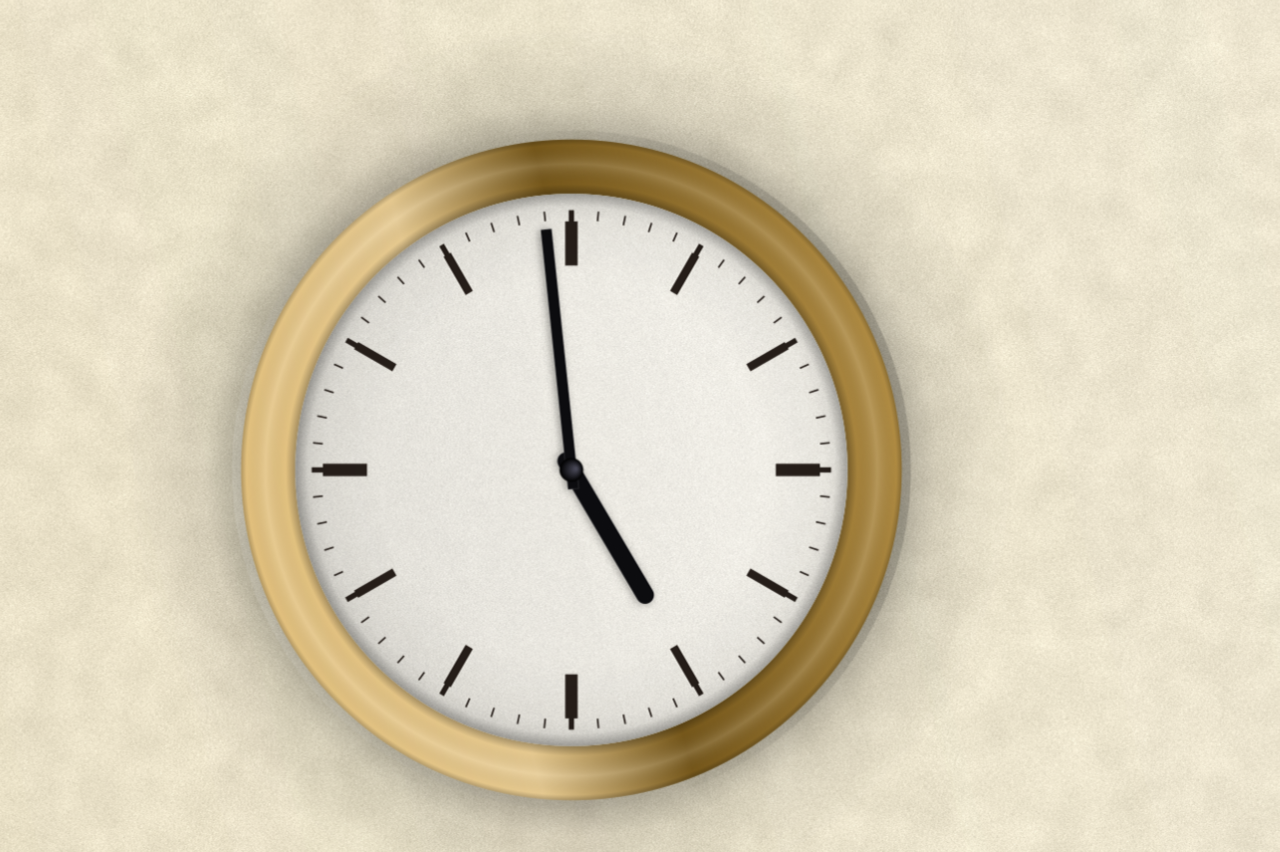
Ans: 4:59
